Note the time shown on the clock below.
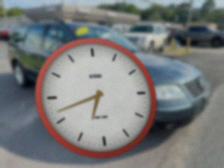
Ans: 6:42
